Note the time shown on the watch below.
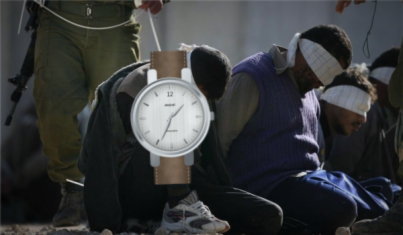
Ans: 1:34
